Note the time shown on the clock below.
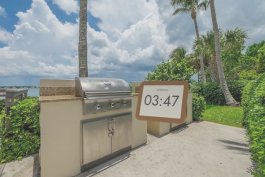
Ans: 3:47
